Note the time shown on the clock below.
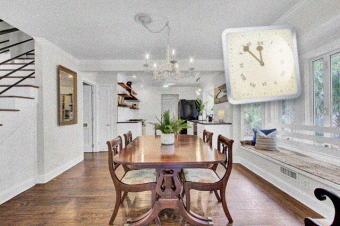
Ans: 11:53
